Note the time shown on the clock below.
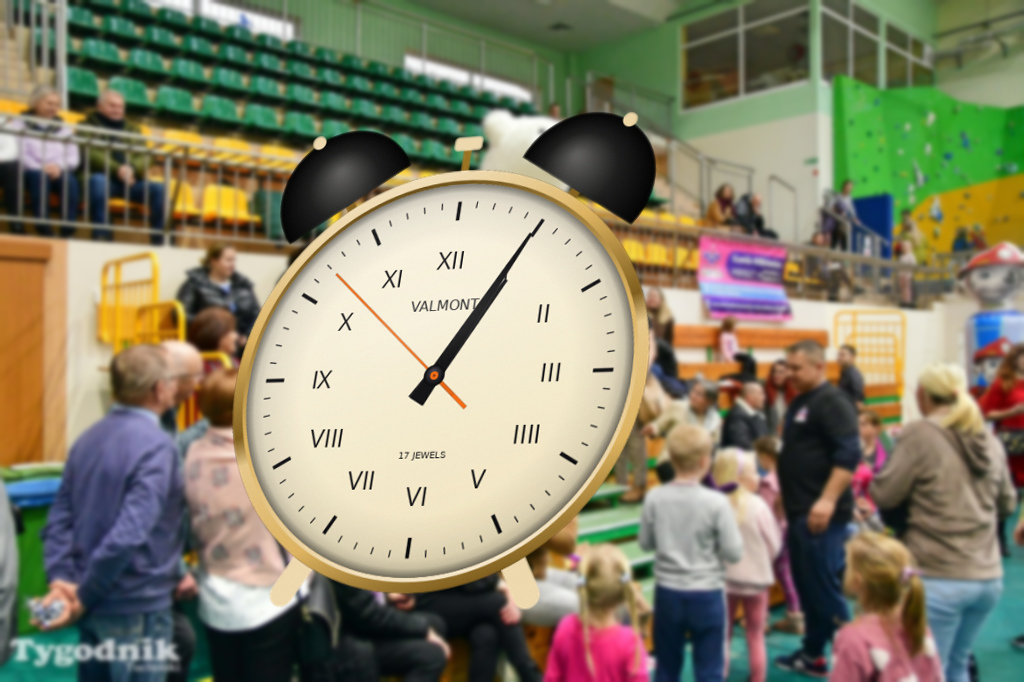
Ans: 1:04:52
